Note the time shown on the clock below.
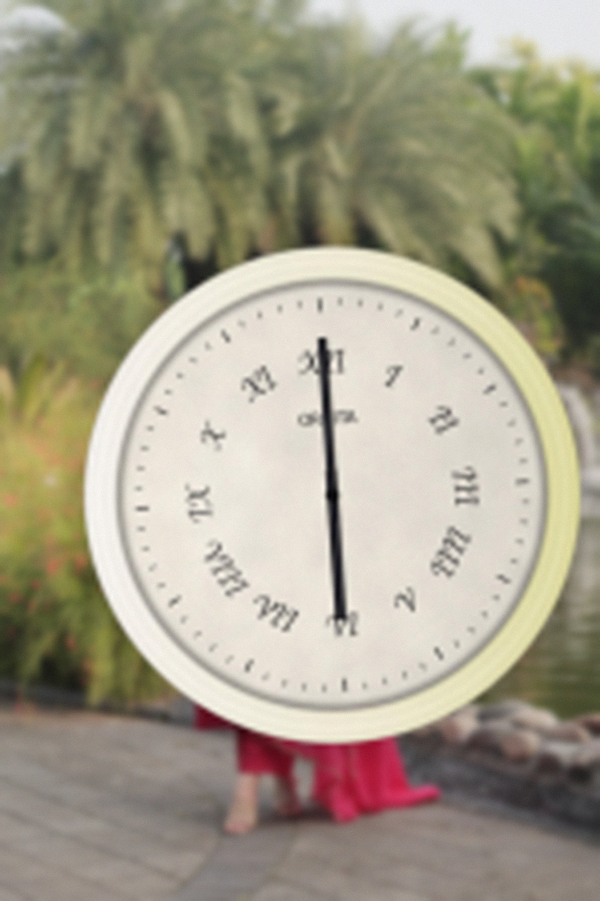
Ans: 6:00
